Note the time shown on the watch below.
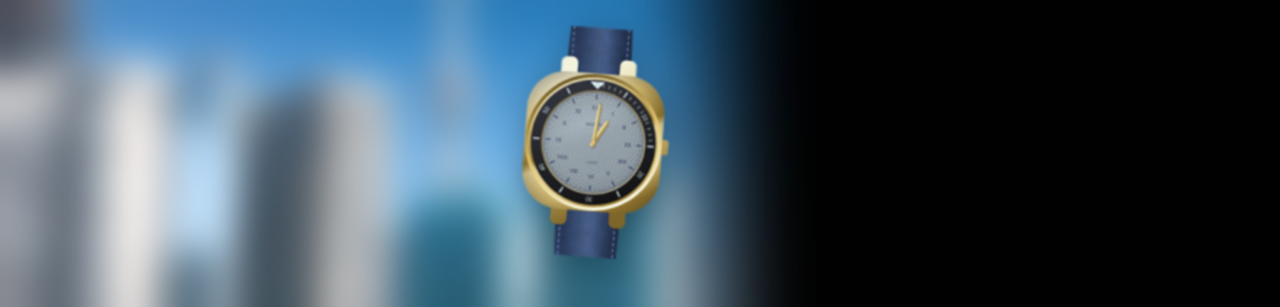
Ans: 1:01
